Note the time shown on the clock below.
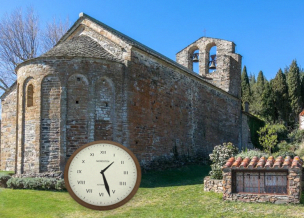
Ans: 1:27
